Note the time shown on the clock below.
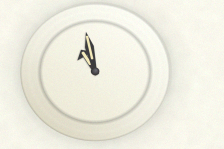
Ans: 10:58
